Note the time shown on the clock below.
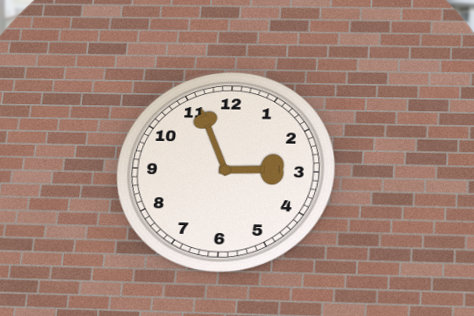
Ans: 2:56
